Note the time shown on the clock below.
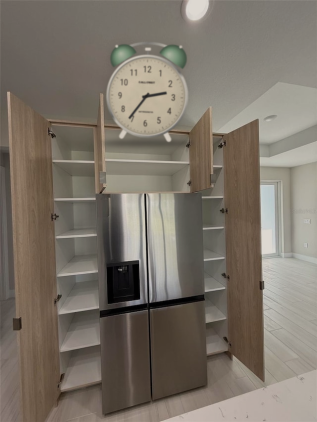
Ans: 2:36
